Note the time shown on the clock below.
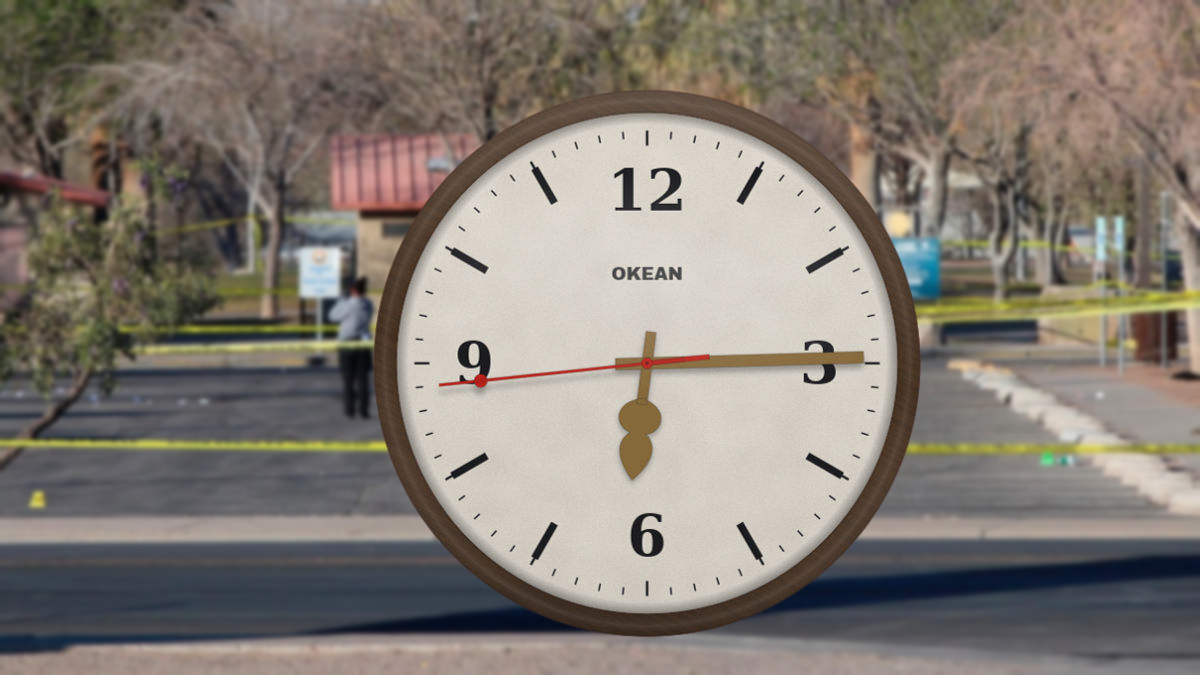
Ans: 6:14:44
